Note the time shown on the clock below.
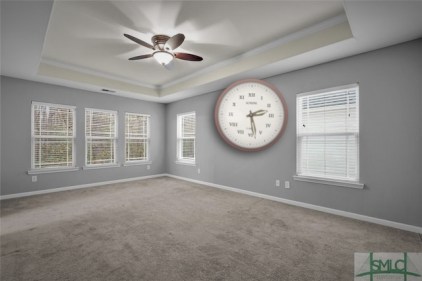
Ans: 2:28
